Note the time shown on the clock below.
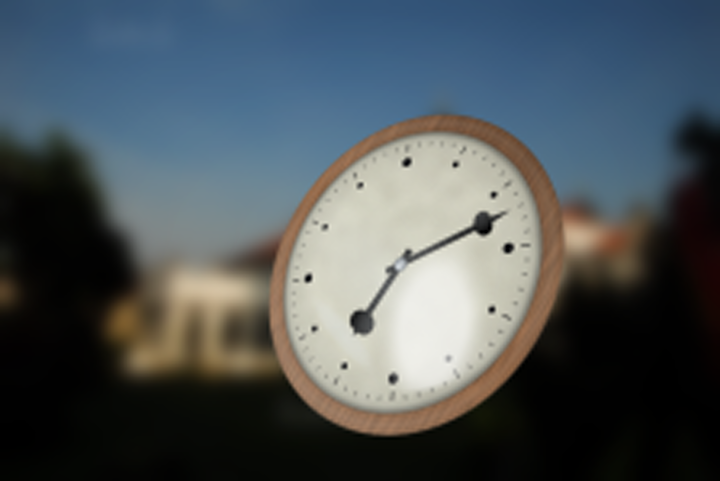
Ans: 7:12
